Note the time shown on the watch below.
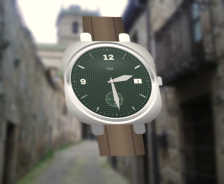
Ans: 2:29
